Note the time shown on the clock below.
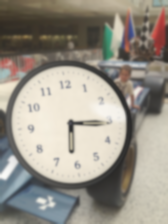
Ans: 6:16
